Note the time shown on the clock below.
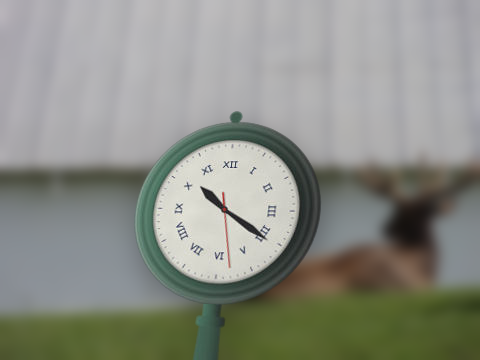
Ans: 10:20:28
